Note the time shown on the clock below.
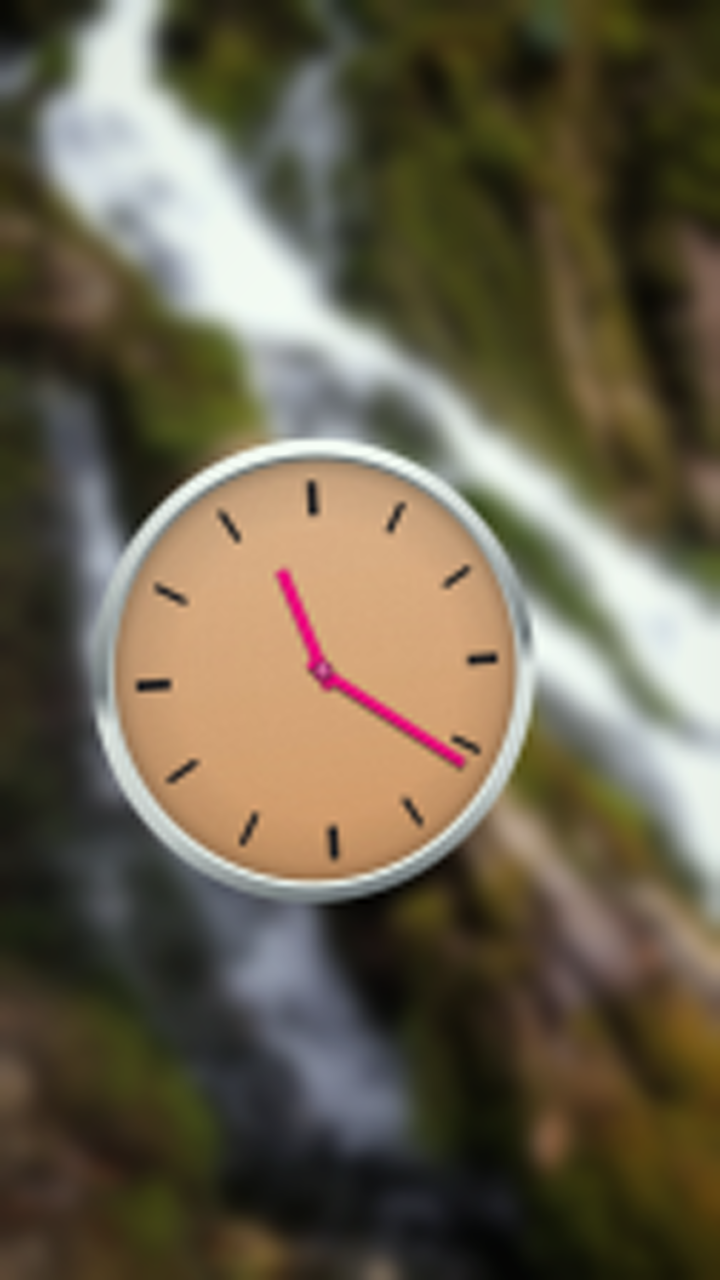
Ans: 11:21
